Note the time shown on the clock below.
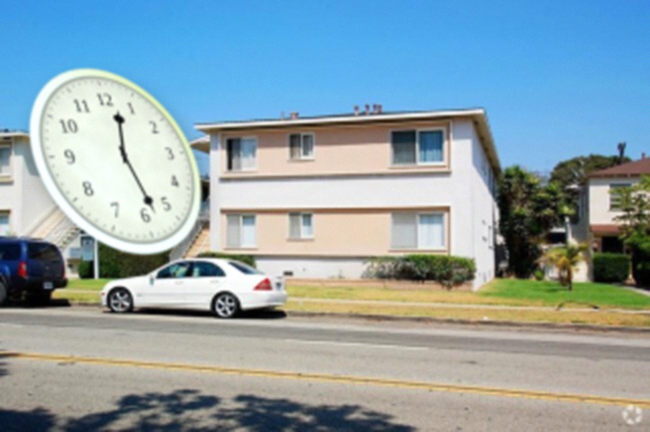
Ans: 12:28
